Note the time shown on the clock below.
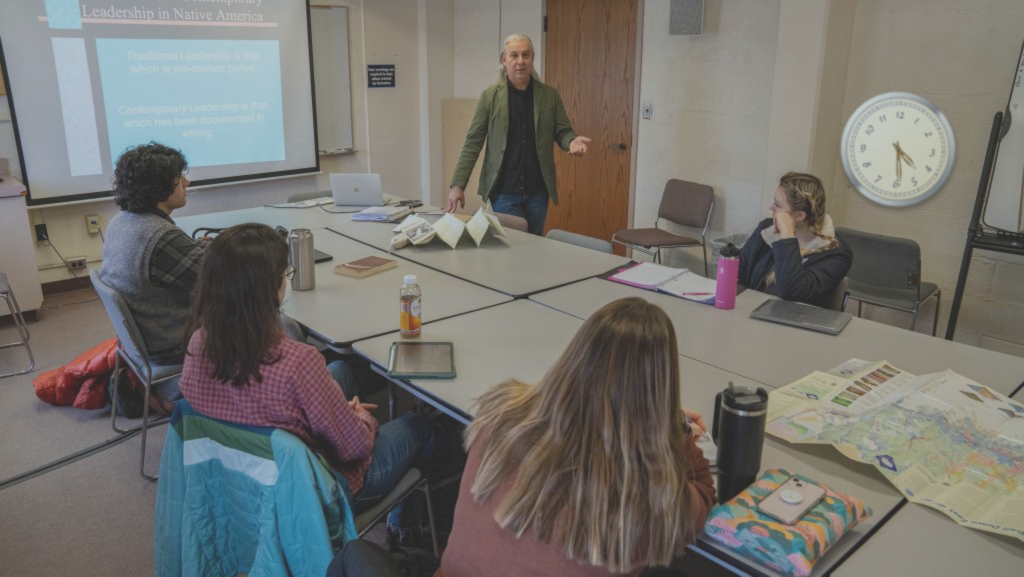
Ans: 4:29
